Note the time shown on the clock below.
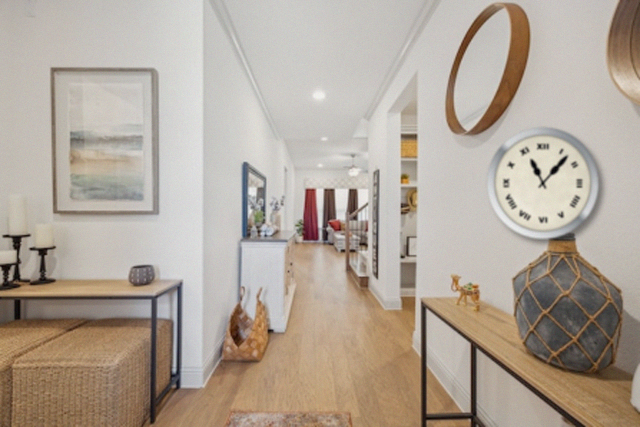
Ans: 11:07
